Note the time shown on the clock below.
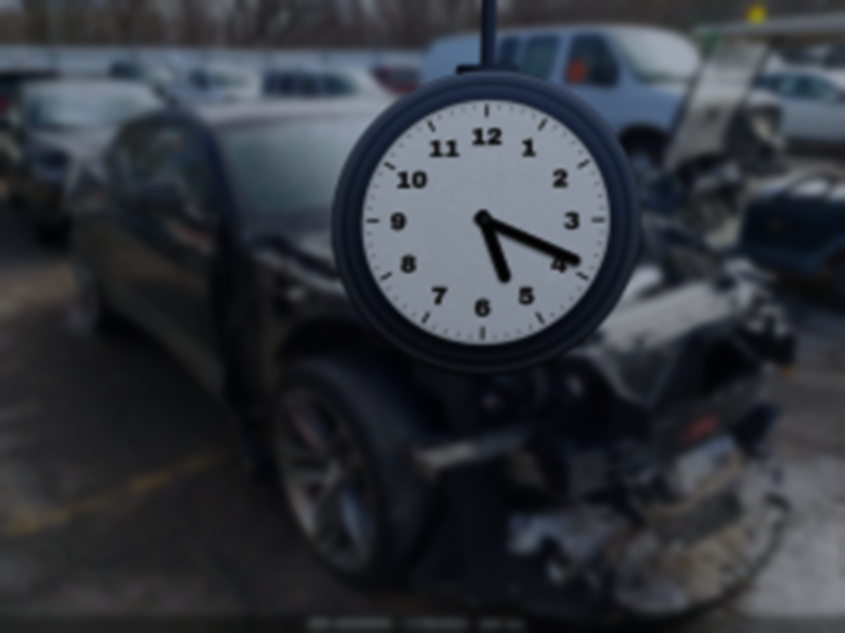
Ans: 5:19
